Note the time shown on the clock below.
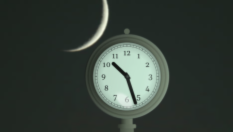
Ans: 10:27
